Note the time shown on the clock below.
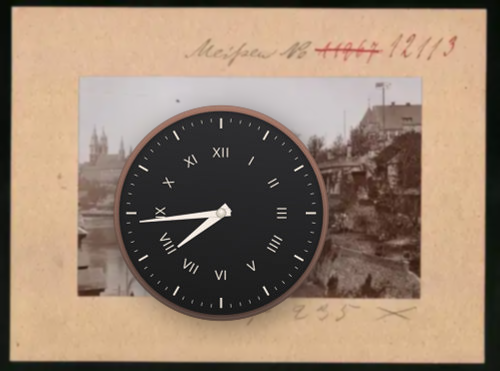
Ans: 7:44
